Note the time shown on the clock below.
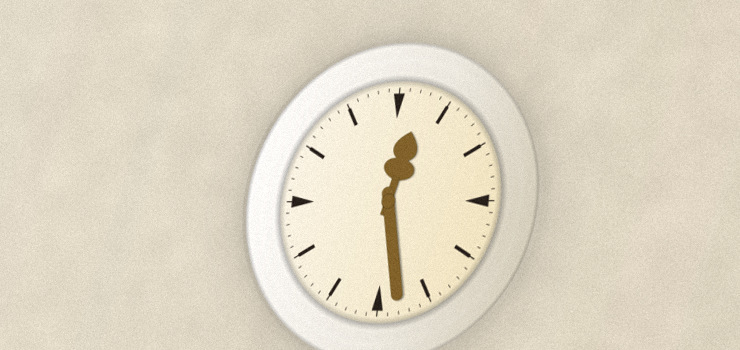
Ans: 12:28
